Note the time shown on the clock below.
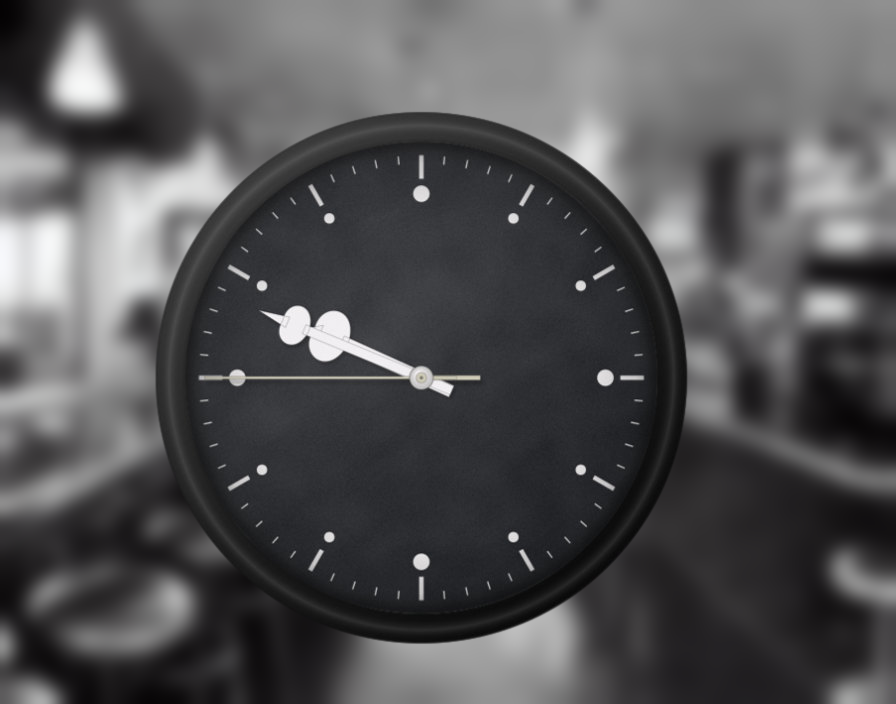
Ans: 9:48:45
